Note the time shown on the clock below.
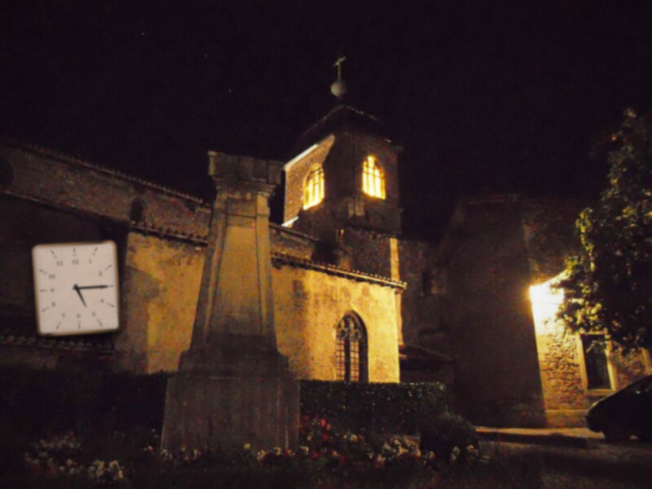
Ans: 5:15
